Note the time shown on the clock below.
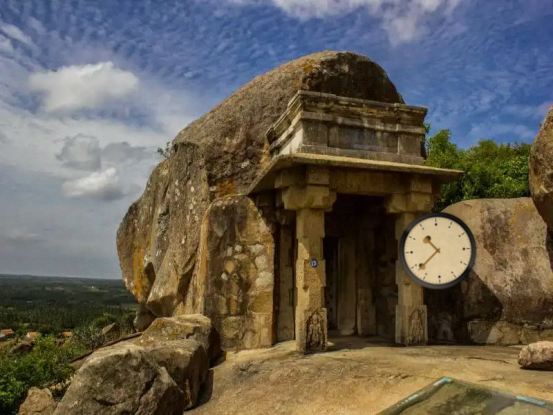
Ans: 10:38
